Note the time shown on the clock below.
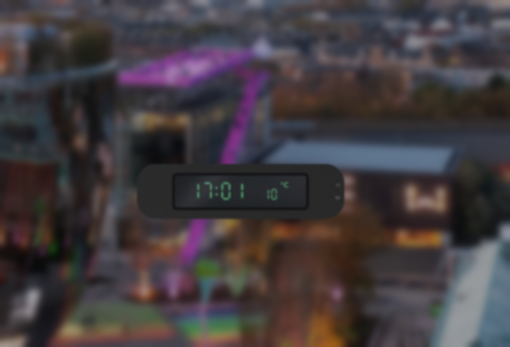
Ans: 17:01
